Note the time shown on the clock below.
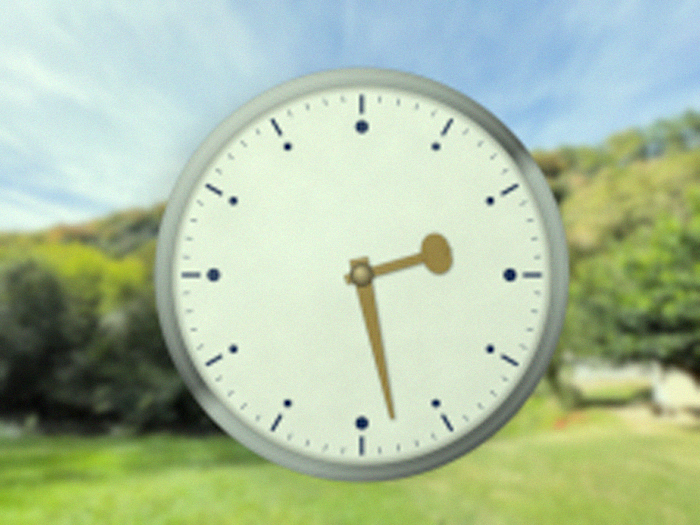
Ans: 2:28
